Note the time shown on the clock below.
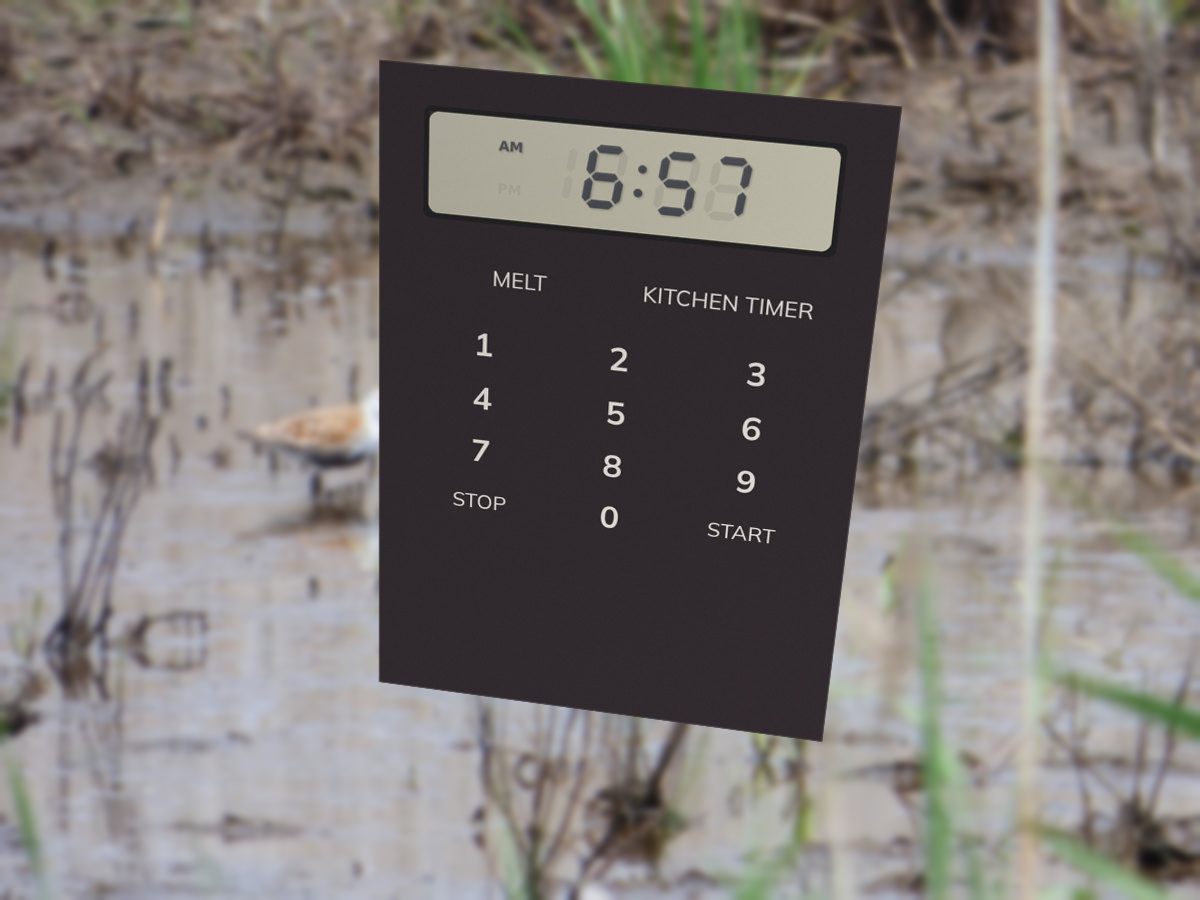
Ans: 6:57
